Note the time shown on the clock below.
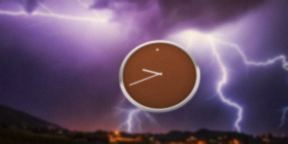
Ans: 9:42
